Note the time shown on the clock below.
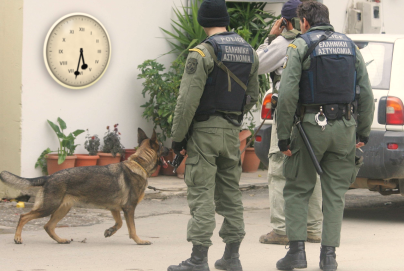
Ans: 5:32
